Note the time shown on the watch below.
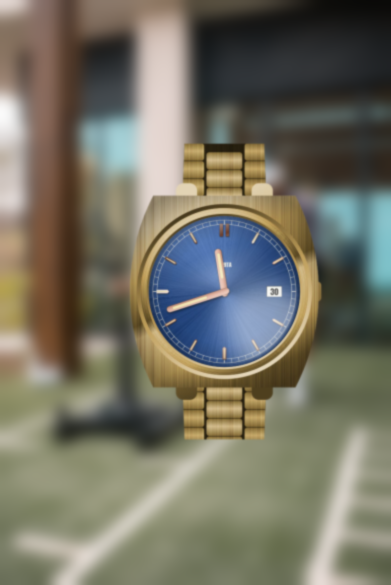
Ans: 11:42
